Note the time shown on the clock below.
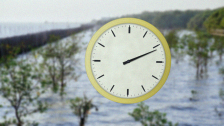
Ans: 2:11
